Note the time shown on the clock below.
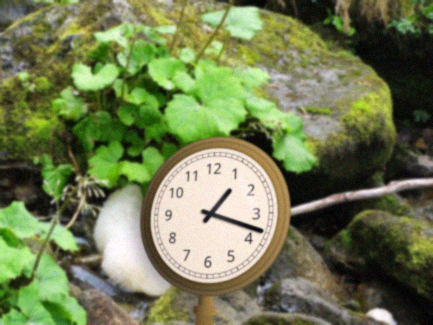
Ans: 1:18
